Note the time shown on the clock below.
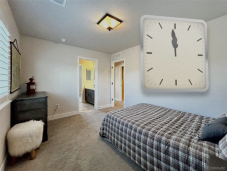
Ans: 11:59
